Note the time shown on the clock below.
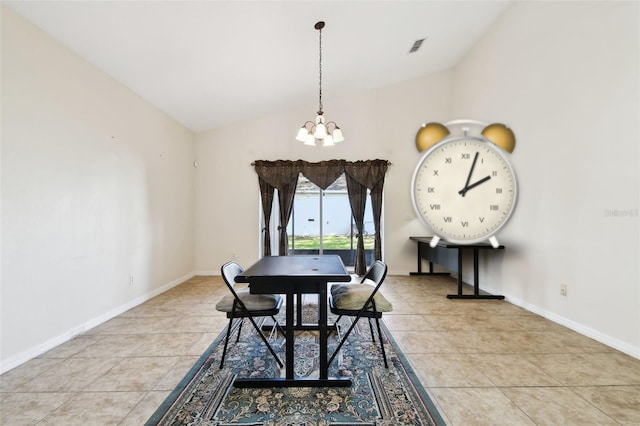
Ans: 2:03
